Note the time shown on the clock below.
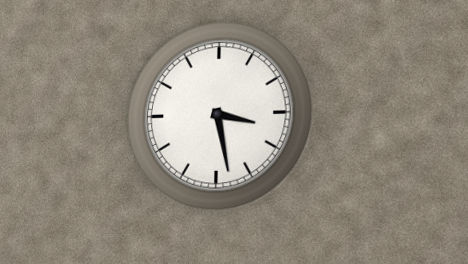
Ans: 3:28
